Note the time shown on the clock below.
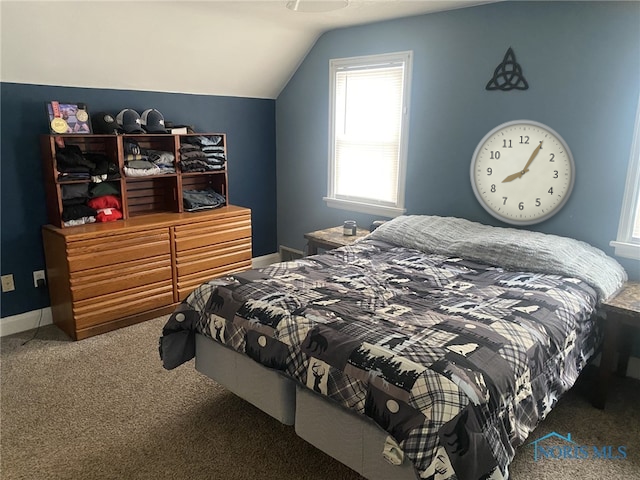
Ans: 8:05
